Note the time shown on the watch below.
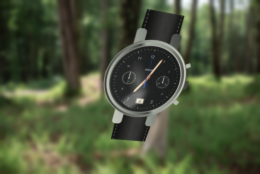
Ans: 7:04
